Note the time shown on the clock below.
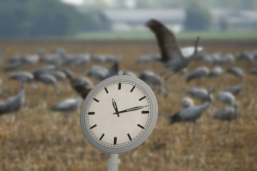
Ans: 11:13
